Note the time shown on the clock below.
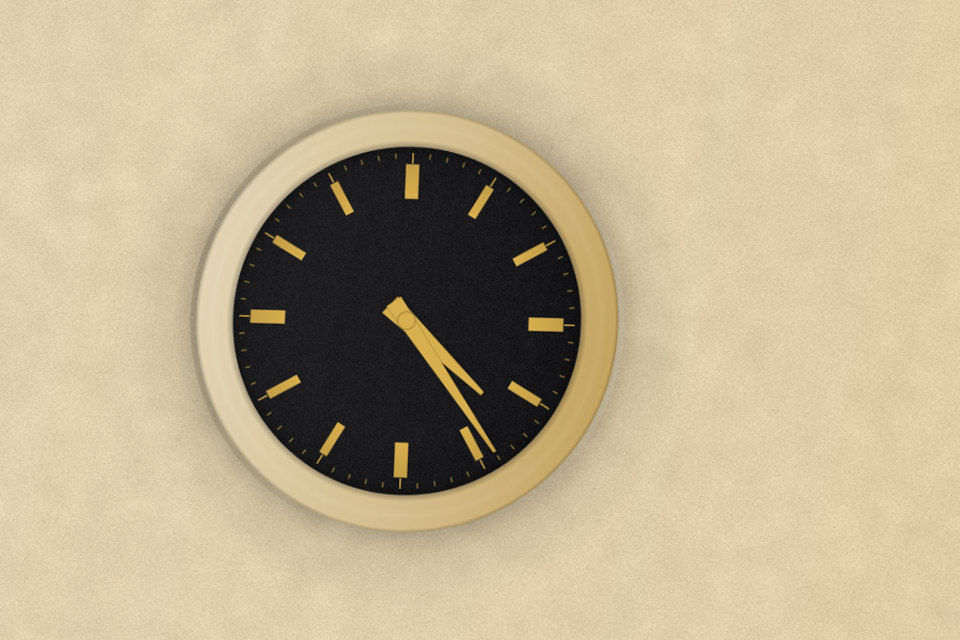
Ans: 4:24
